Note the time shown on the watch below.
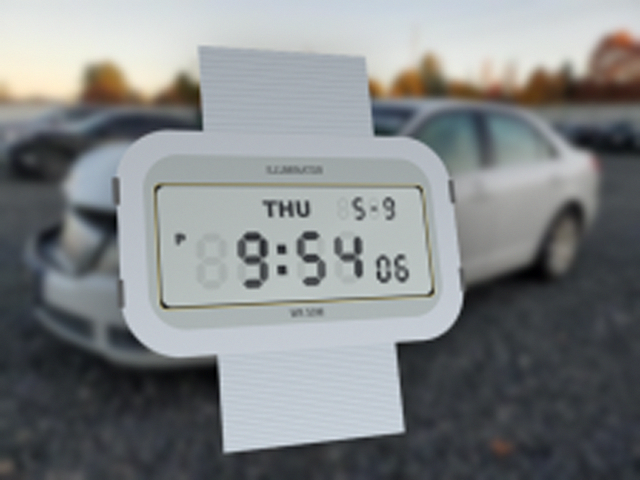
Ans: 9:54:06
